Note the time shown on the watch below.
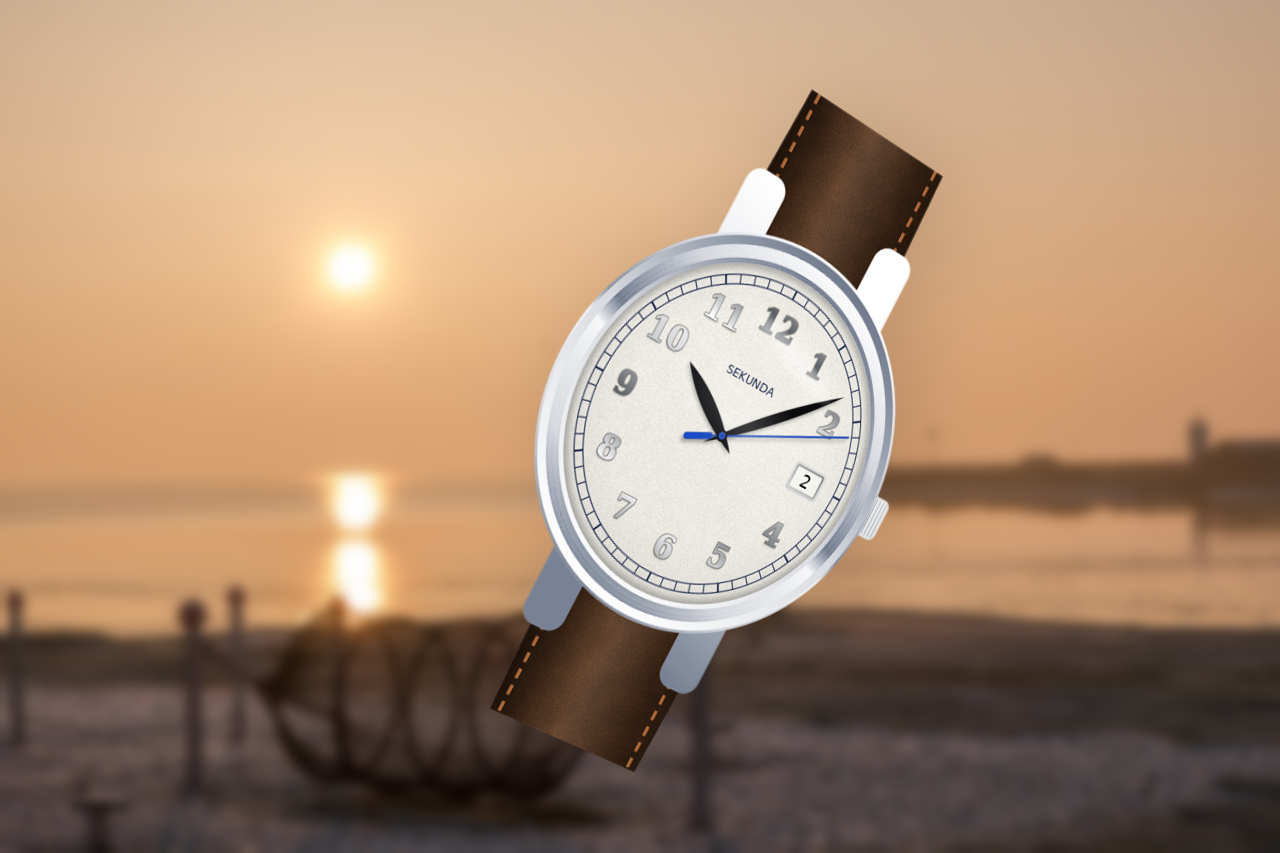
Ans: 10:08:11
